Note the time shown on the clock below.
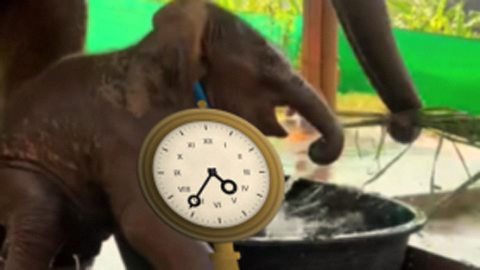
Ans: 4:36
